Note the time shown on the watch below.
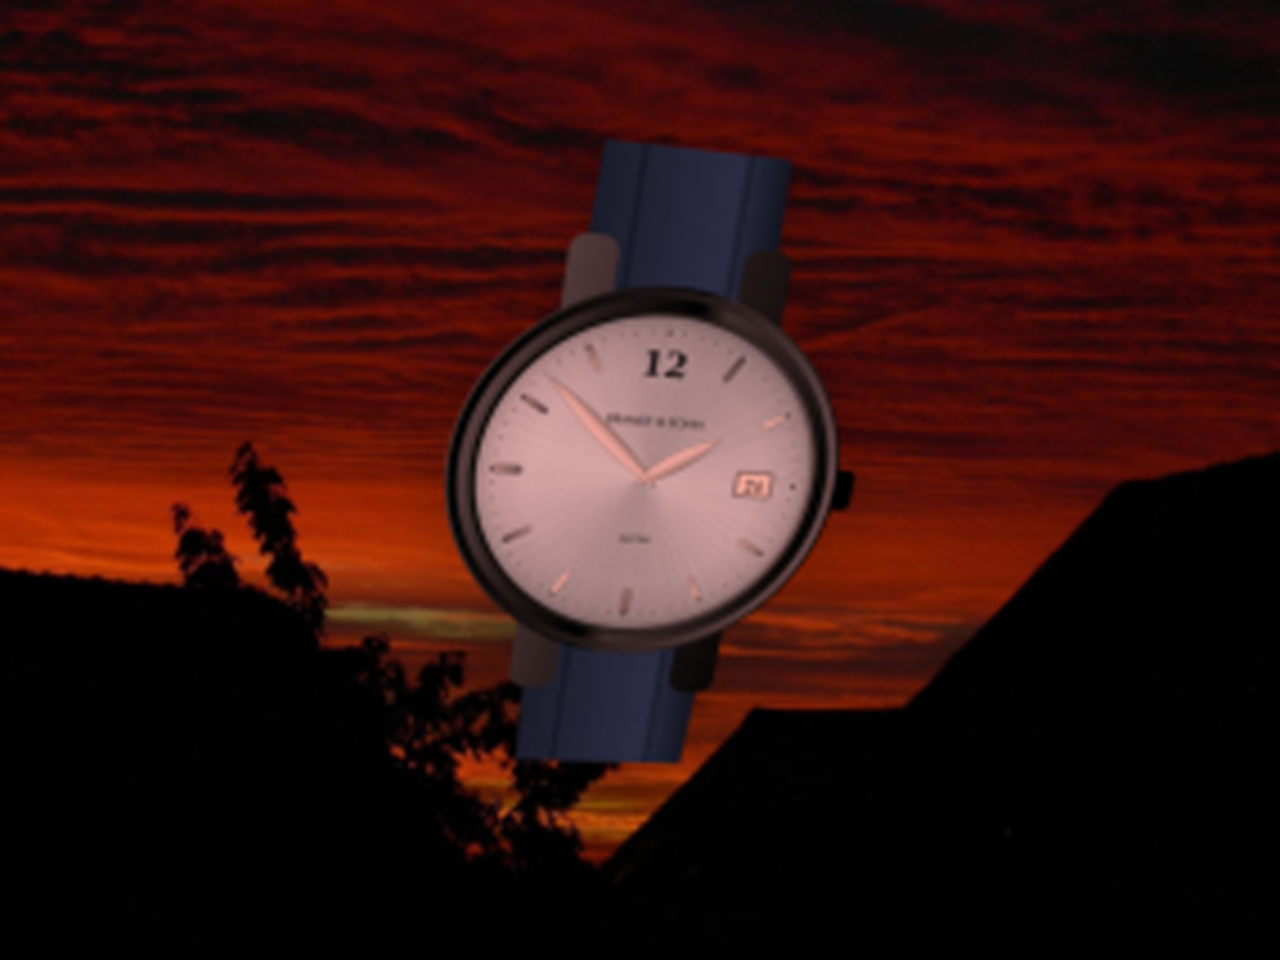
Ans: 1:52
